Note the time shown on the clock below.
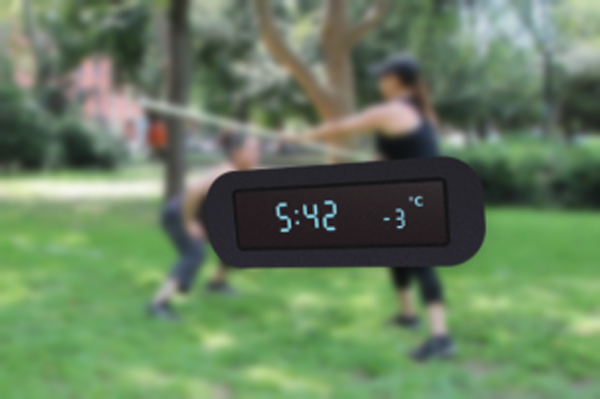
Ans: 5:42
